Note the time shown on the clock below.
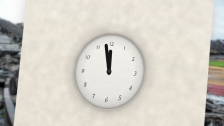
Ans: 11:58
